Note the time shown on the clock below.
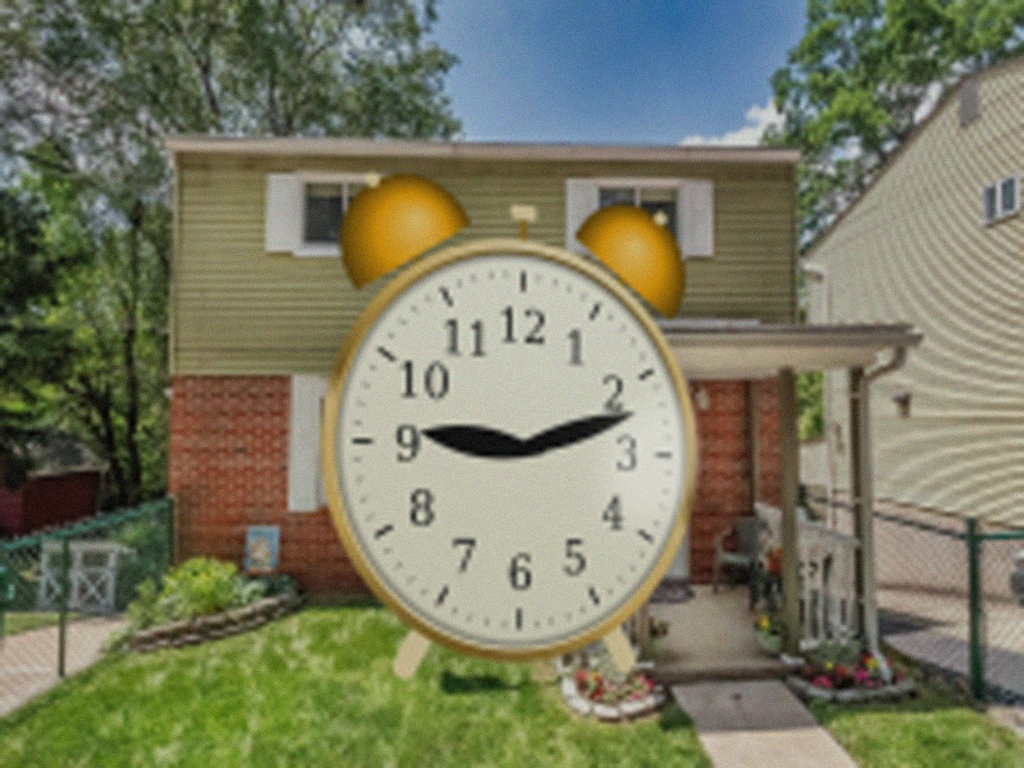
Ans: 9:12
